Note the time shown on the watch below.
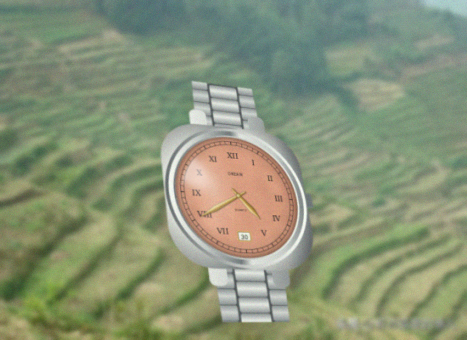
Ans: 4:40
